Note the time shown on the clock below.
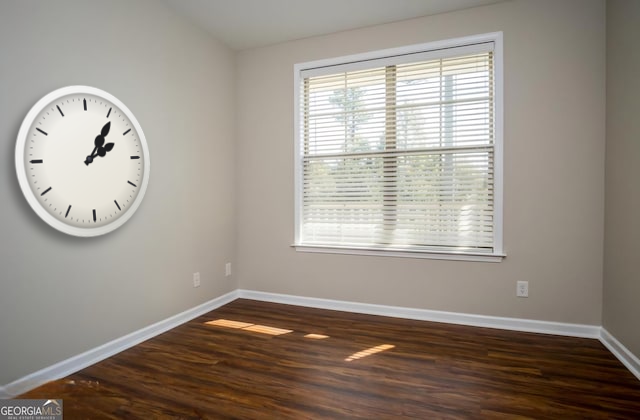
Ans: 2:06
